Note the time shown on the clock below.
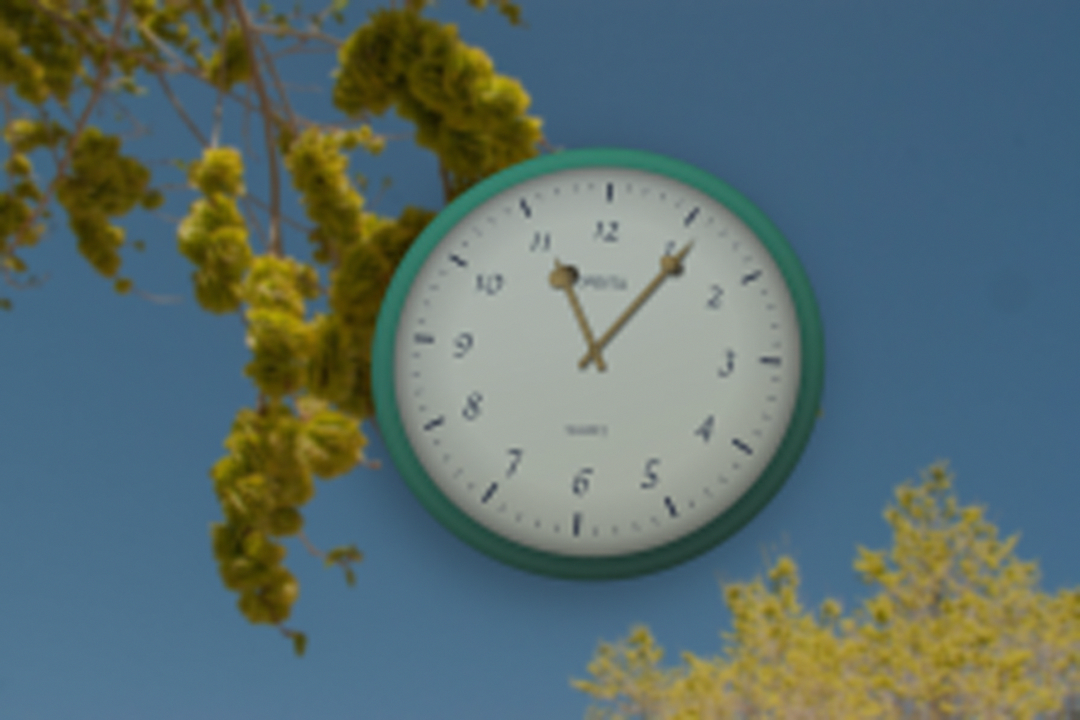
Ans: 11:06
